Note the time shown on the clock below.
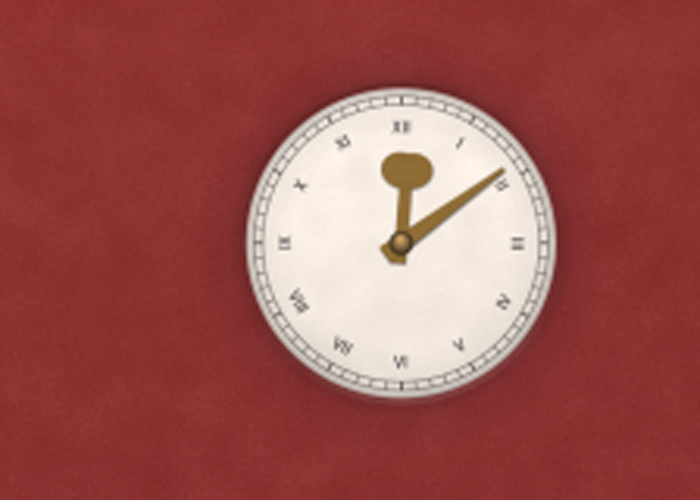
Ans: 12:09
